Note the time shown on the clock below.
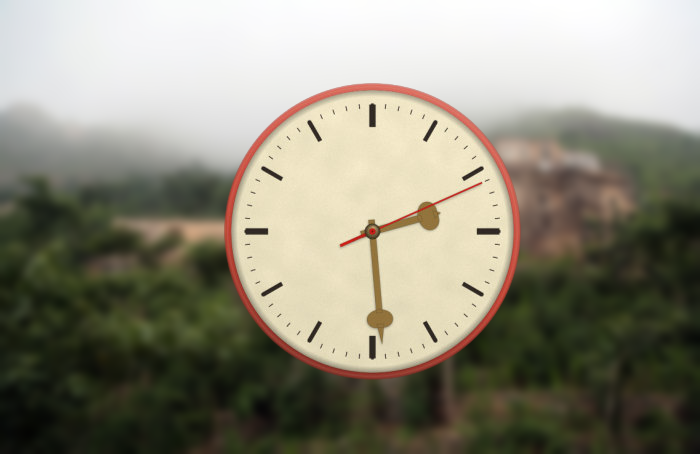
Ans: 2:29:11
